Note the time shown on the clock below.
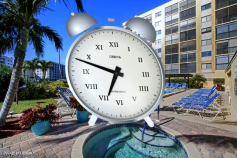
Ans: 6:48
